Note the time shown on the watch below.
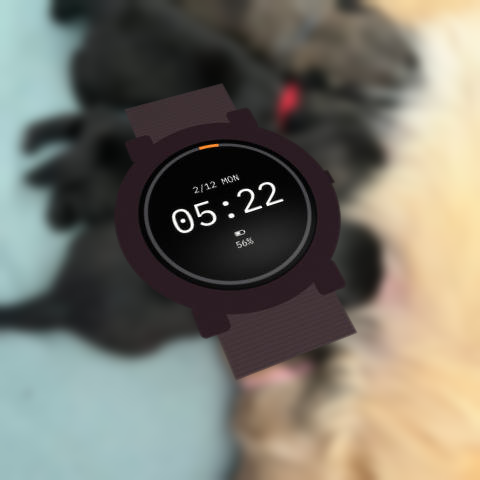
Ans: 5:22
